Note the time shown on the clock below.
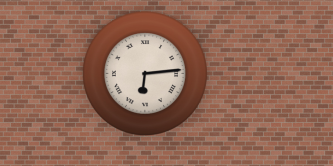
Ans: 6:14
